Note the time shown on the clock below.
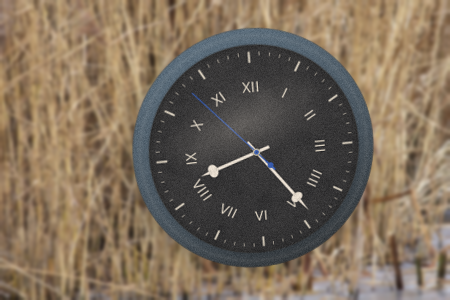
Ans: 8:23:53
